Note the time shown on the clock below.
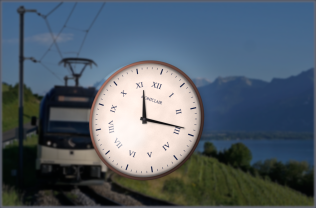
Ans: 11:14
